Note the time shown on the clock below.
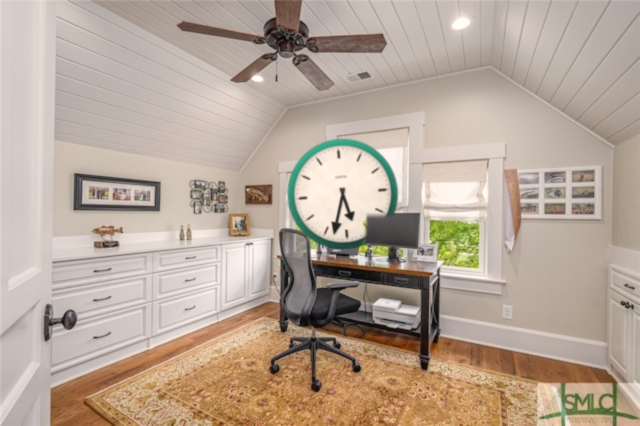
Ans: 5:33
